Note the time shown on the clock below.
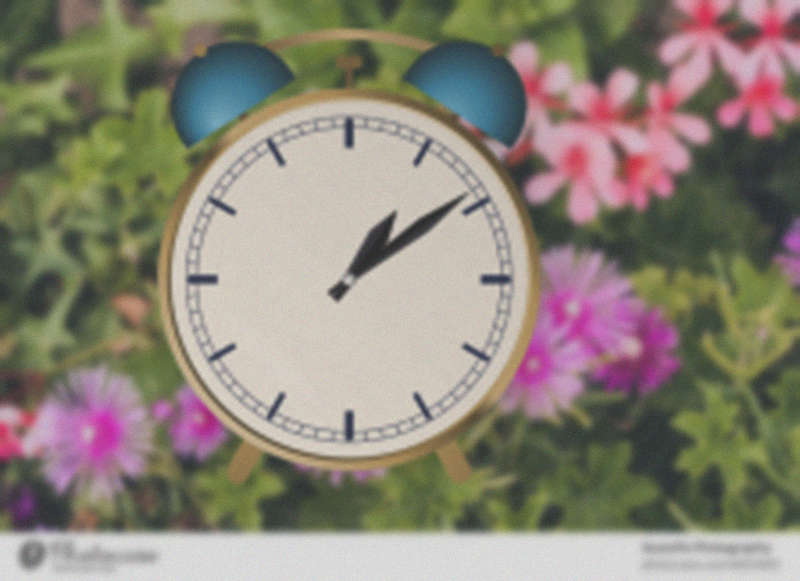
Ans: 1:09
